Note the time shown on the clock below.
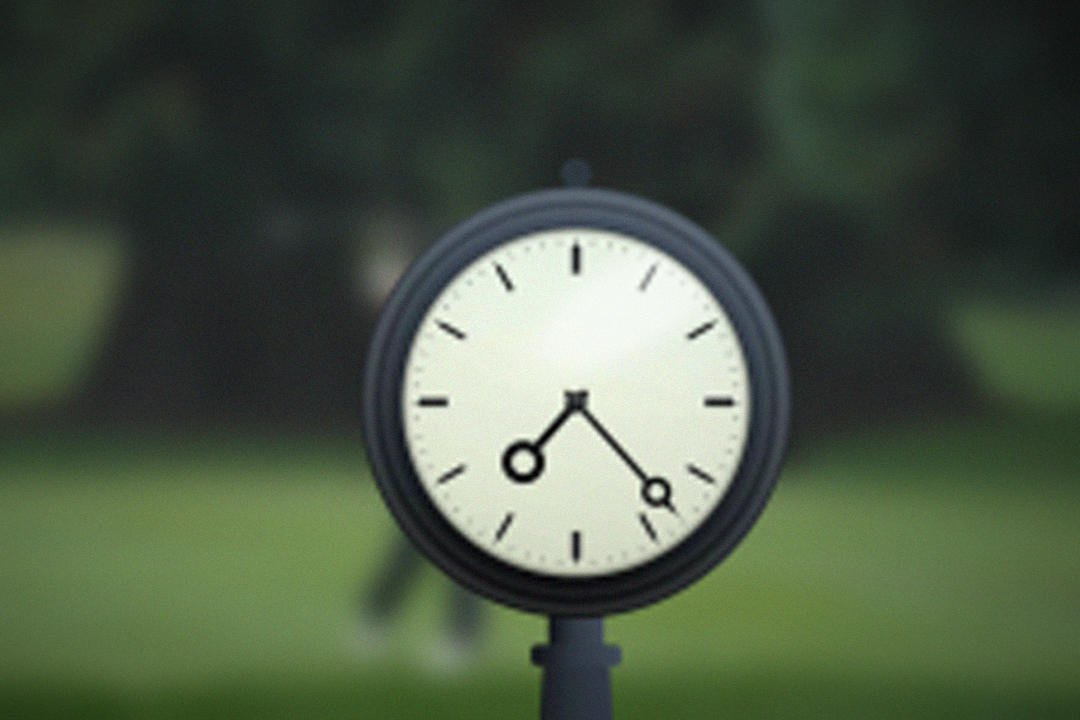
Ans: 7:23
